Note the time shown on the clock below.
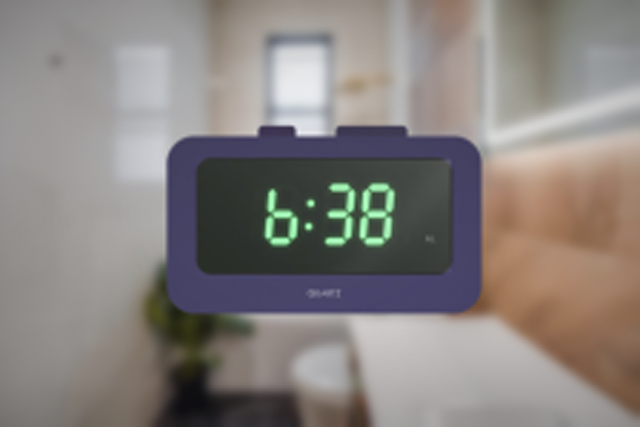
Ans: 6:38
